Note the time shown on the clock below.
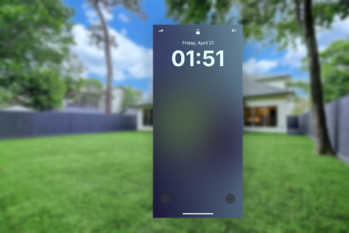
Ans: 1:51
